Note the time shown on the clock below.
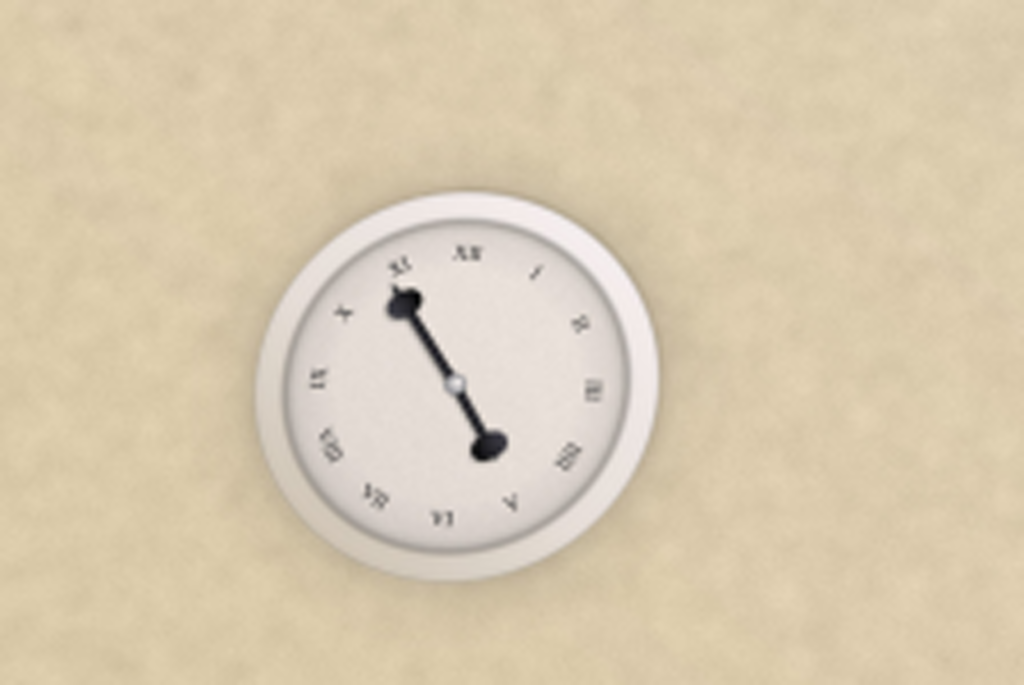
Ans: 4:54
